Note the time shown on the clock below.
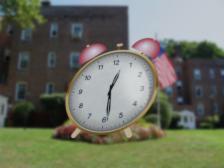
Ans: 12:29
